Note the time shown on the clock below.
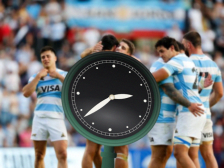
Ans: 2:38
